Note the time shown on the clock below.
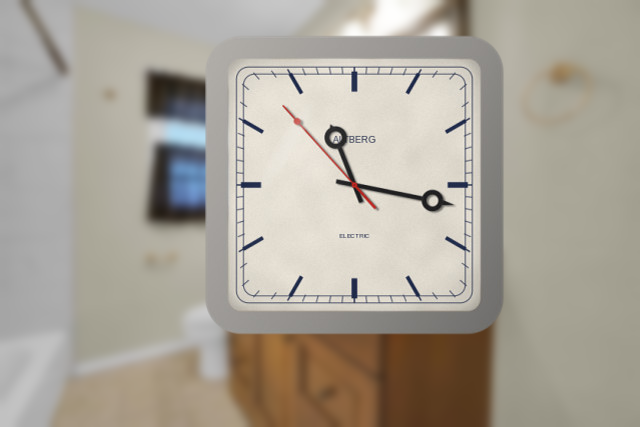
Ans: 11:16:53
